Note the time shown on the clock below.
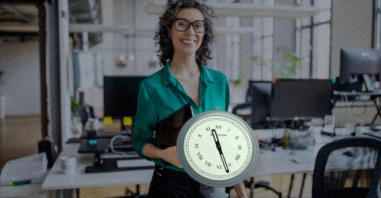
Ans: 11:27
